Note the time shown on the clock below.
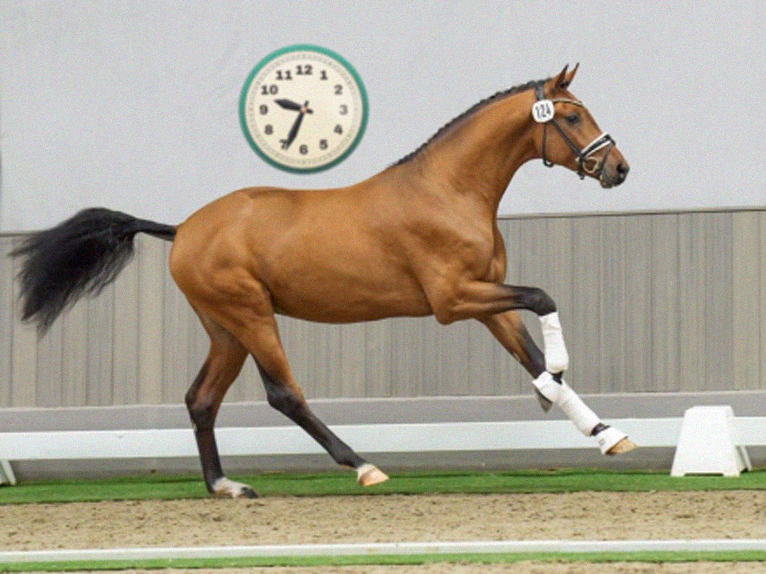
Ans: 9:34
